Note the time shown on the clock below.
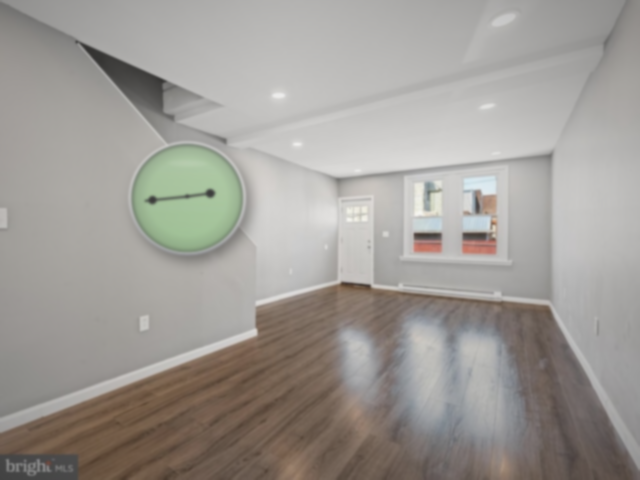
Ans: 2:44
